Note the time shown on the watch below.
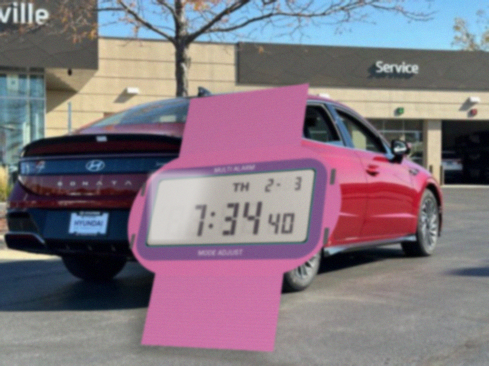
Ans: 7:34:40
